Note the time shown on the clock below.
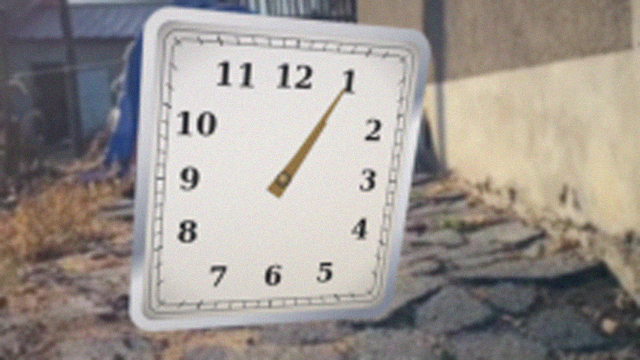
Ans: 1:05
